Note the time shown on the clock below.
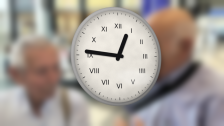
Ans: 12:46
